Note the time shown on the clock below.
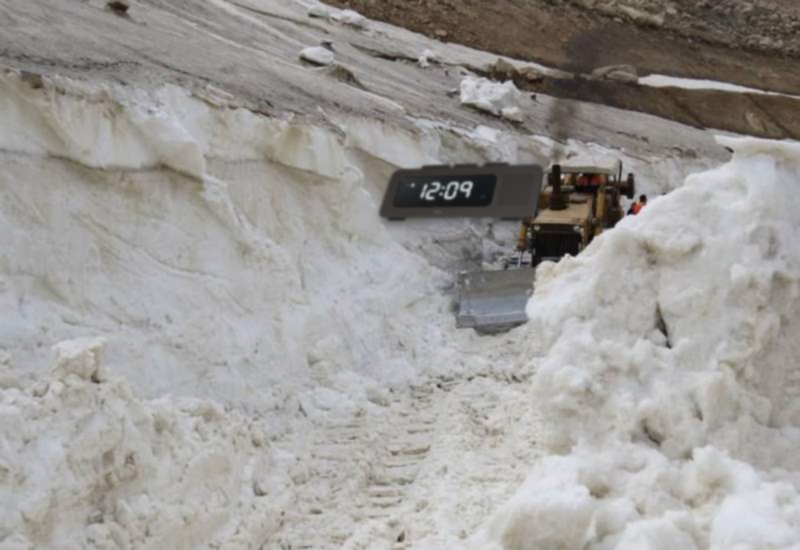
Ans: 12:09
